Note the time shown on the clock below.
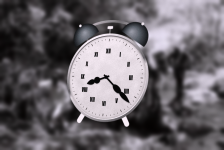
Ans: 8:22
